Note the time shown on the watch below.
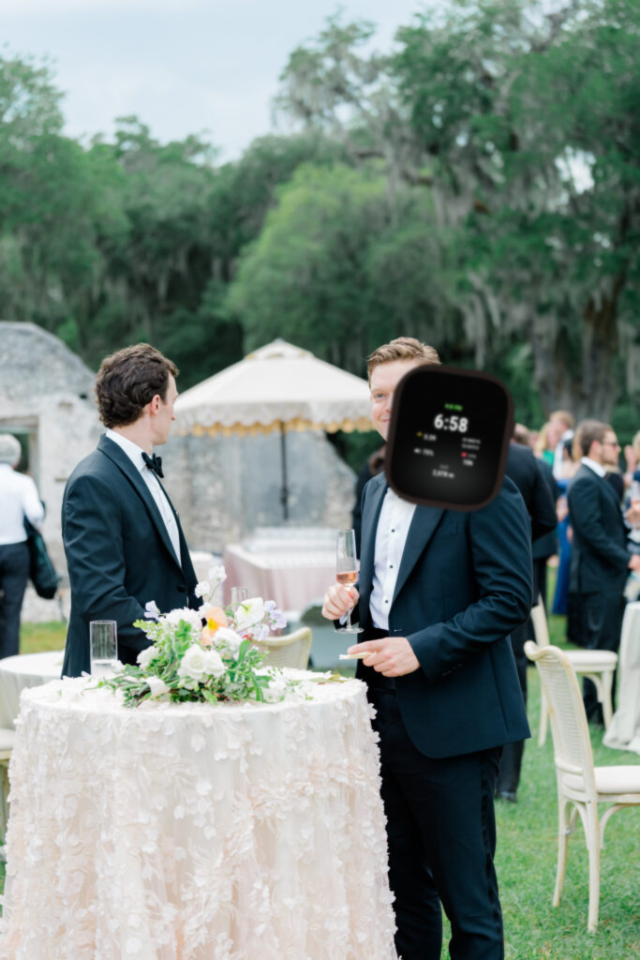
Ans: 6:58
